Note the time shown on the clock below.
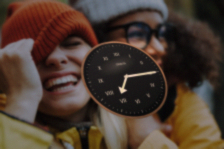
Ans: 7:15
